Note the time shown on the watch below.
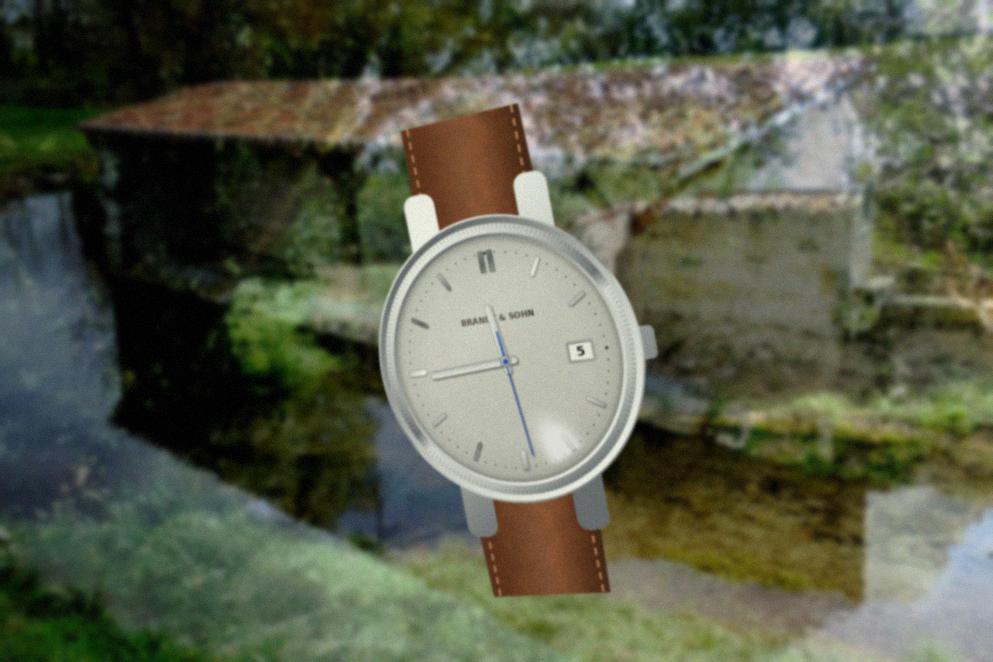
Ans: 11:44:29
